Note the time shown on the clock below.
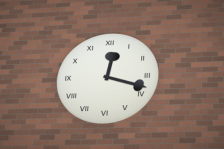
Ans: 12:18
